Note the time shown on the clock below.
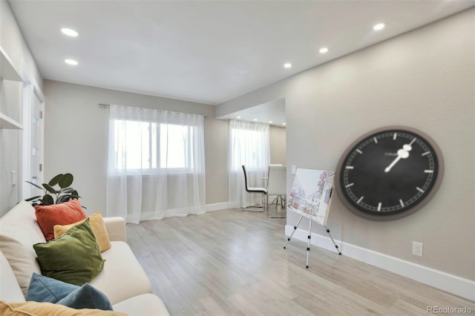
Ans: 1:05
